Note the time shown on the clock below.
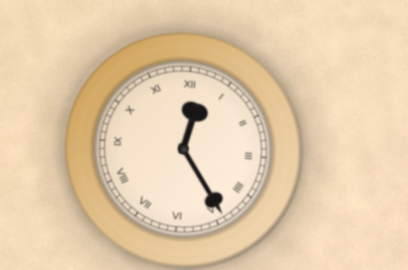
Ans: 12:24
